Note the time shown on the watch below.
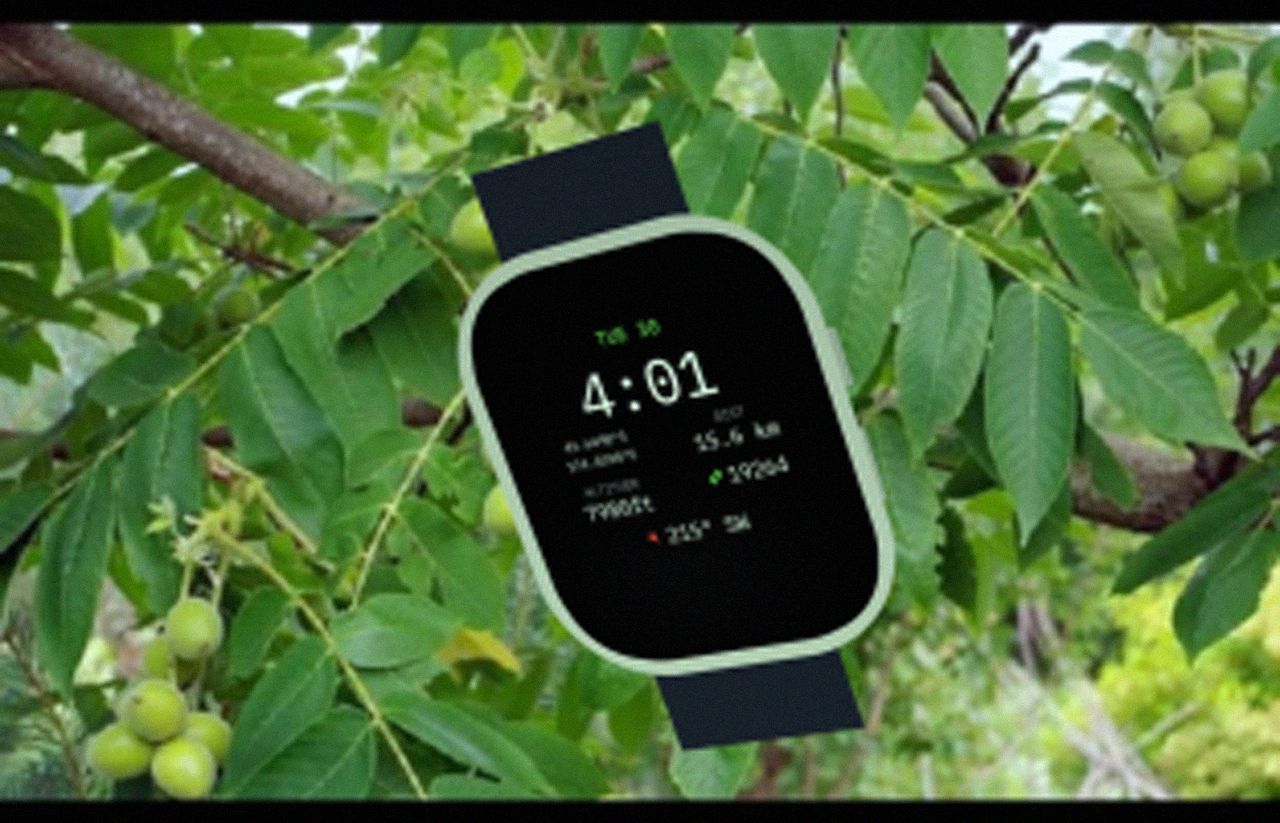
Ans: 4:01
